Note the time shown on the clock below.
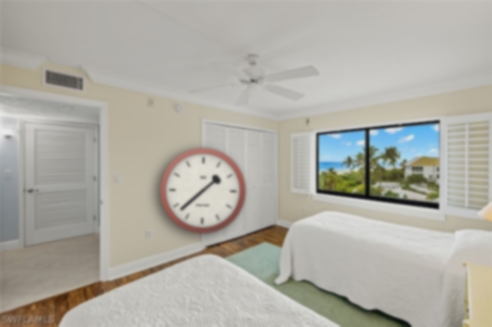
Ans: 1:38
